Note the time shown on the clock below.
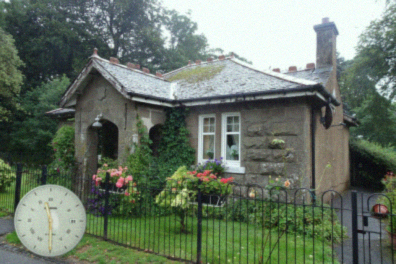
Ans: 11:30
